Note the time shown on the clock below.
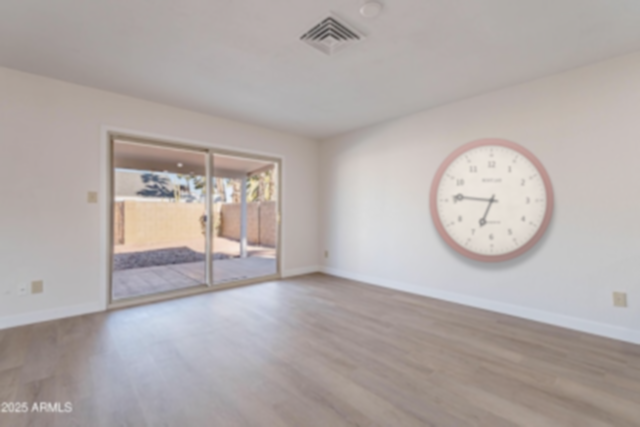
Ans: 6:46
